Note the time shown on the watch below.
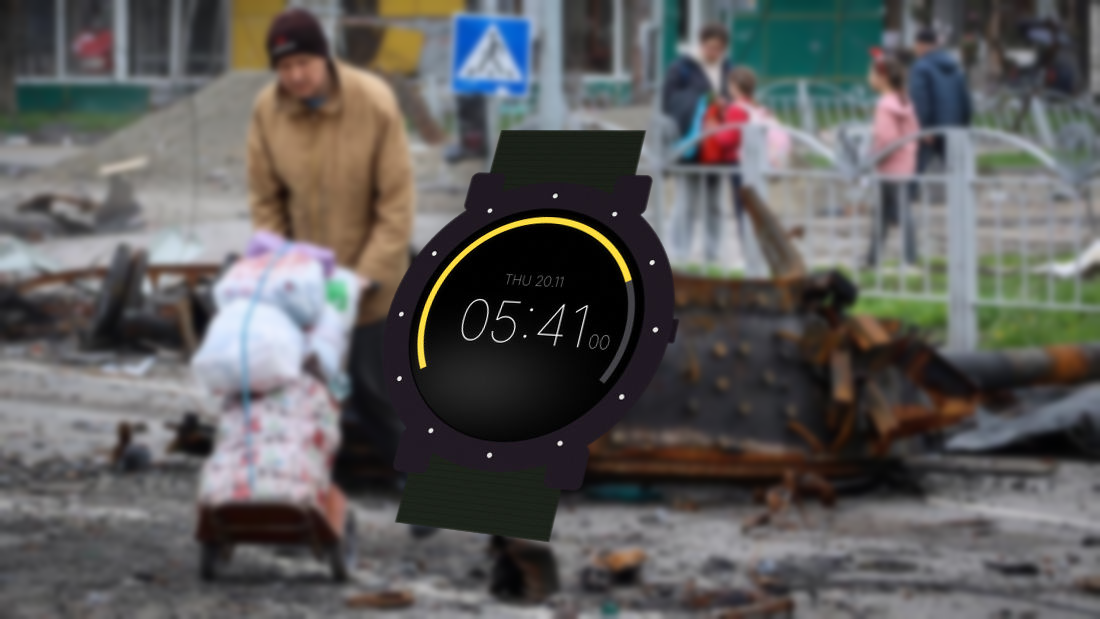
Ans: 5:41:00
